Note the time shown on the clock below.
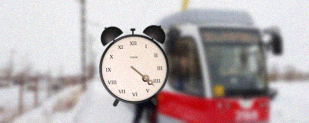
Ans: 4:22
